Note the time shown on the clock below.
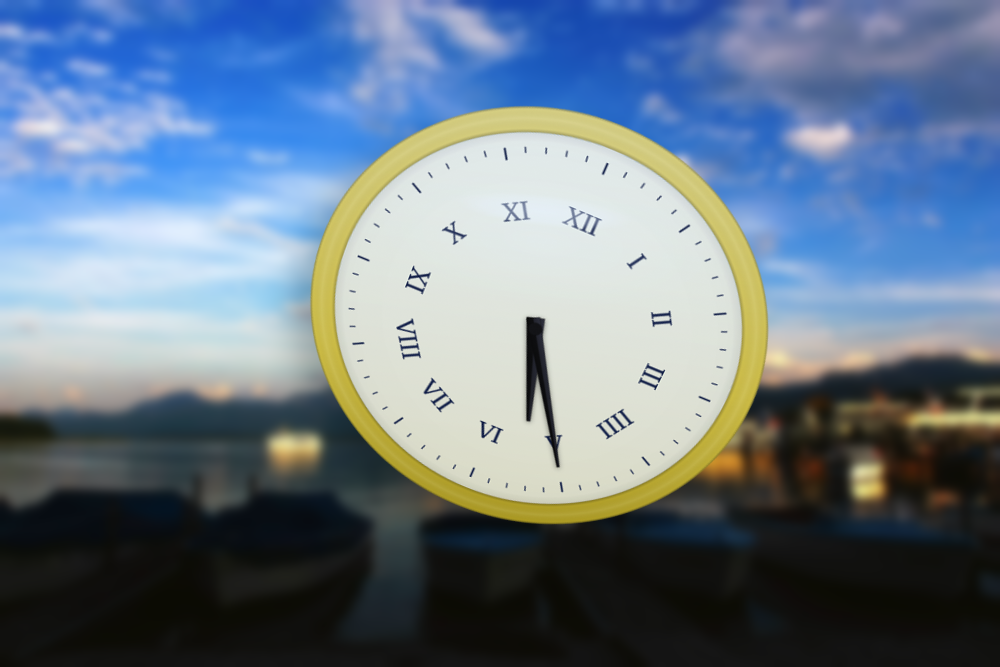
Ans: 5:25
